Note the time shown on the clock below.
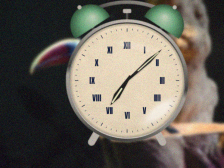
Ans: 7:08
